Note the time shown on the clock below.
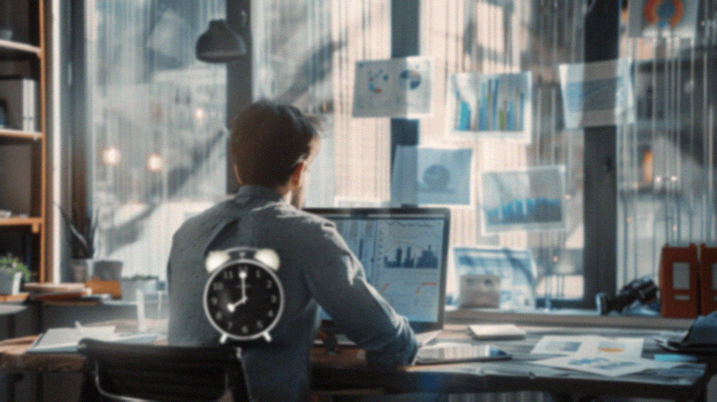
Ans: 8:00
